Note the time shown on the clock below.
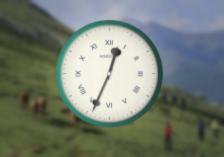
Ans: 12:34
